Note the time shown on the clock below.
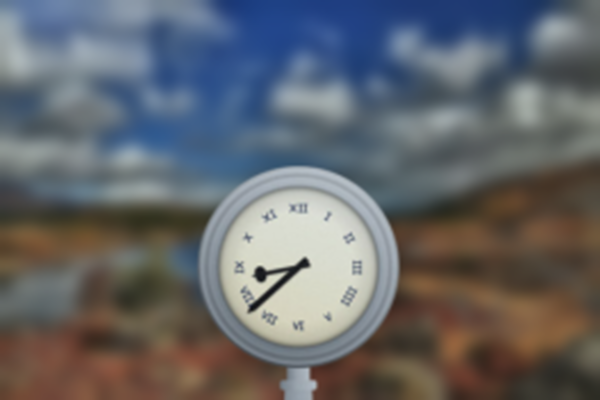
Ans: 8:38
